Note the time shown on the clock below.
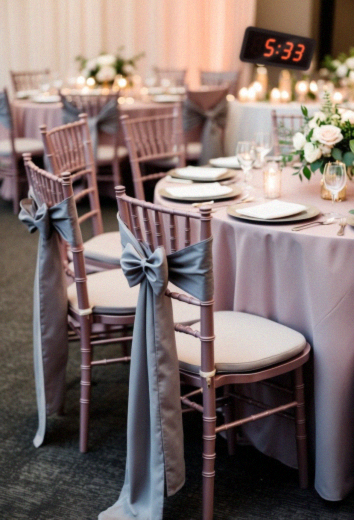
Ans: 5:33
